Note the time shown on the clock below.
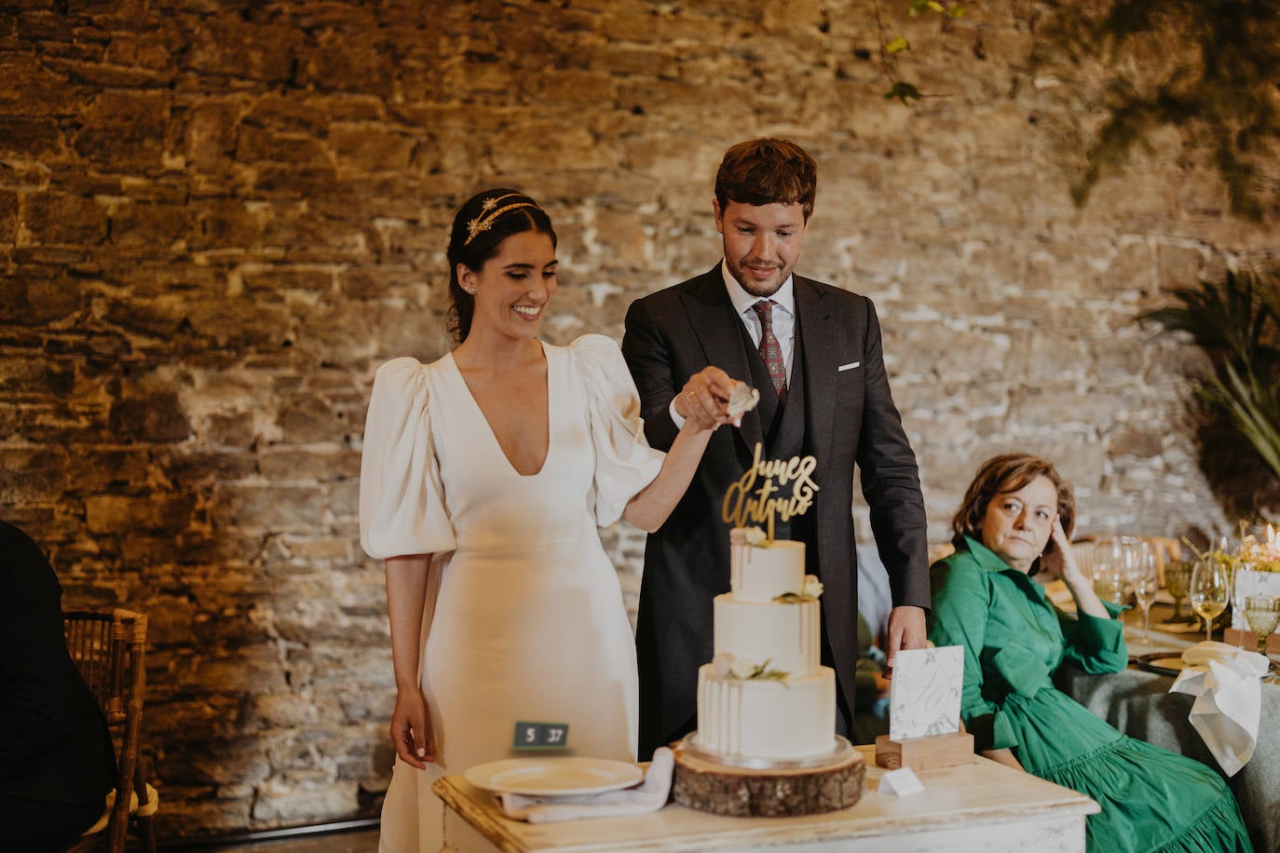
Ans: 5:37
